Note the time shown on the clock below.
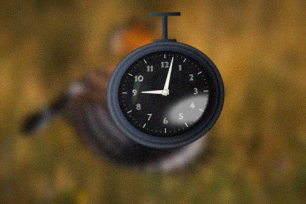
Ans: 9:02
